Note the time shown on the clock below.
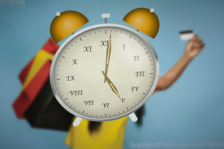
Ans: 5:01
